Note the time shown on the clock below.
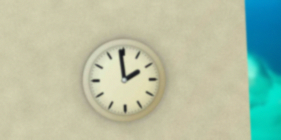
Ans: 1:59
